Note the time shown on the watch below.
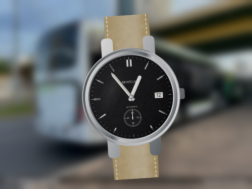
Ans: 12:54
